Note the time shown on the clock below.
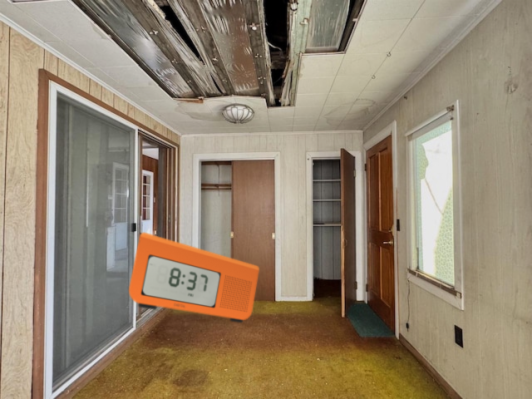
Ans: 8:37
